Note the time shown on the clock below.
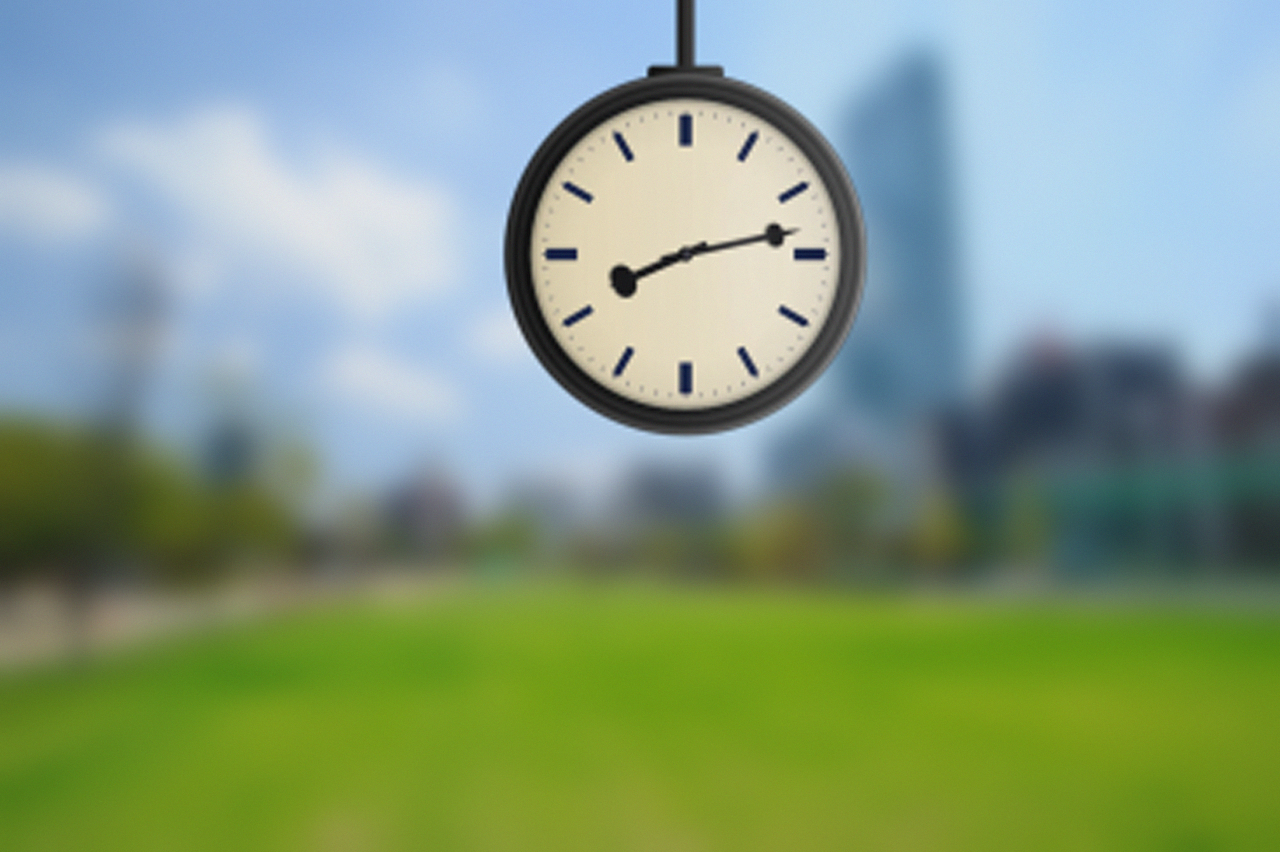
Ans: 8:13
